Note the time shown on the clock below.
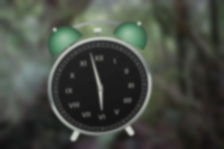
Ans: 5:58
